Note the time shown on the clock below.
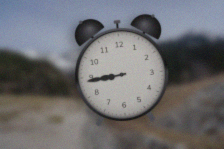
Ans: 8:44
